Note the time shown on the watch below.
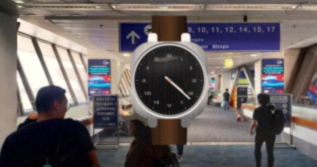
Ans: 4:22
